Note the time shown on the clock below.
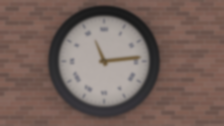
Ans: 11:14
